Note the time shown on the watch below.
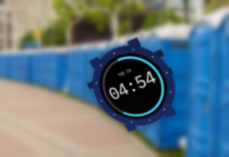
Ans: 4:54
